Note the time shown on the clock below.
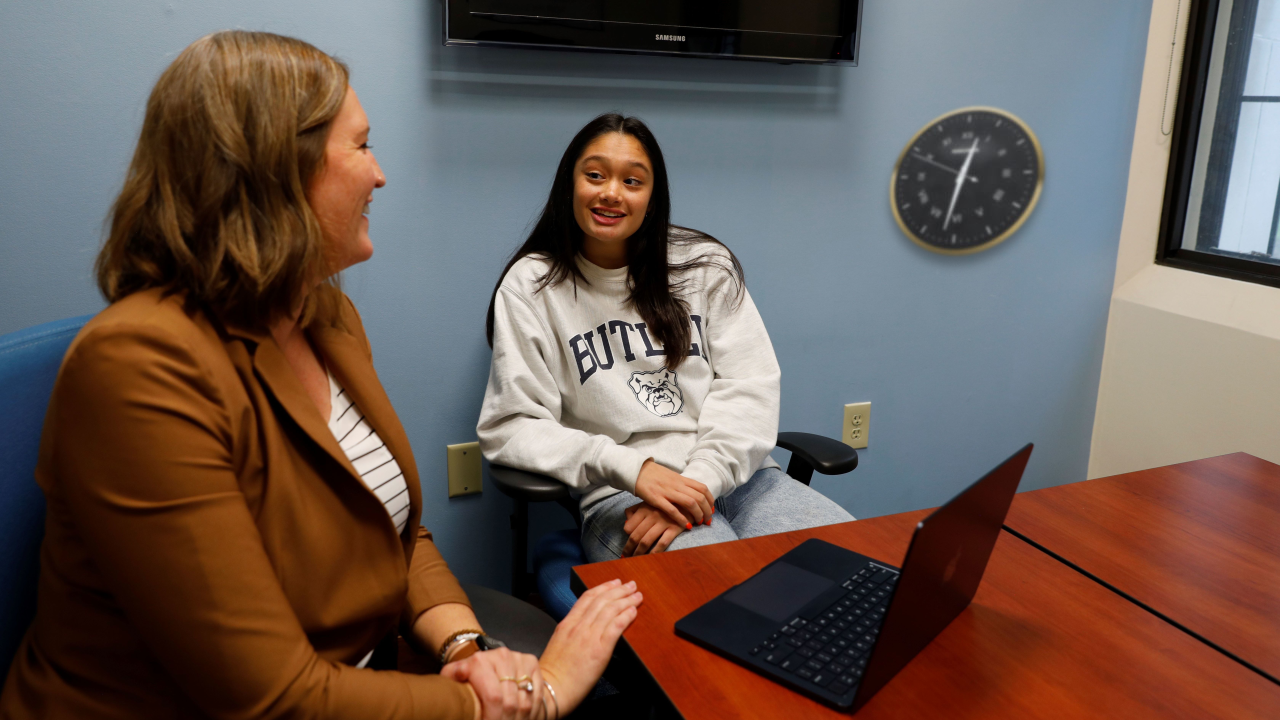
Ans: 12:31:49
